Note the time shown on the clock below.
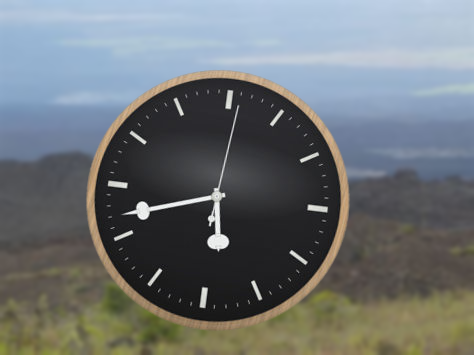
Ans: 5:42:01
